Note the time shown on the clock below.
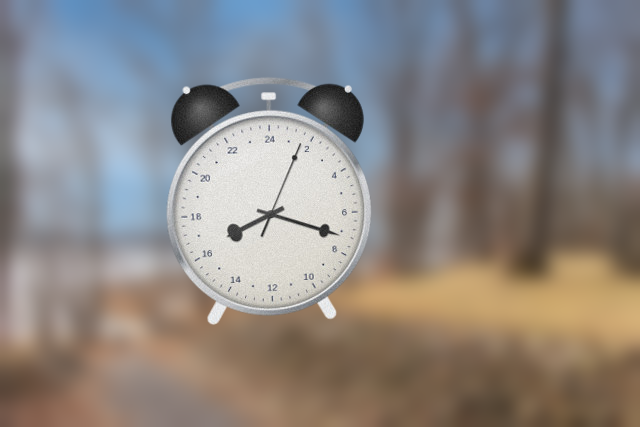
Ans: 16:18:04
